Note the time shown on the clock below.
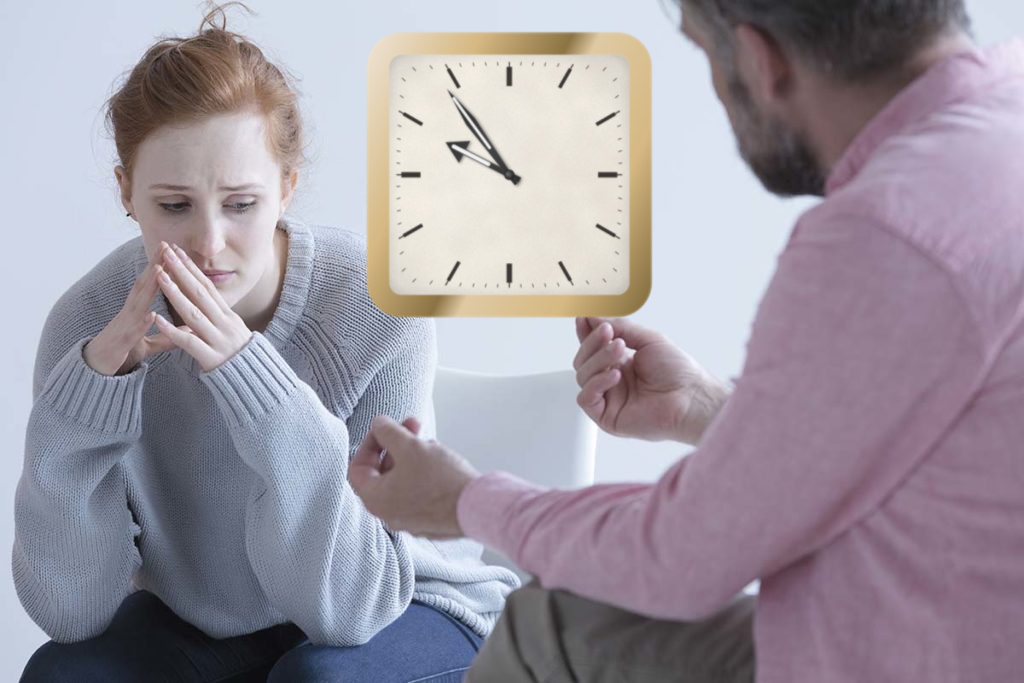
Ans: 9:54
